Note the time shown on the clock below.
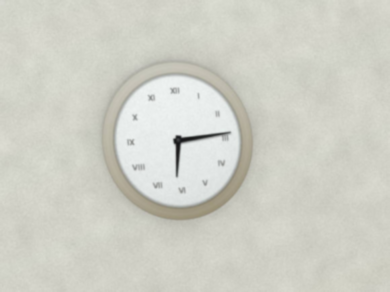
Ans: 6:14
